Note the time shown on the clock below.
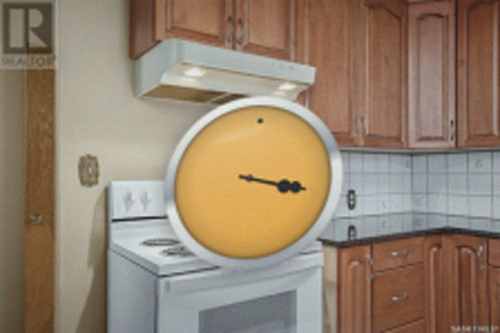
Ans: 3:16
